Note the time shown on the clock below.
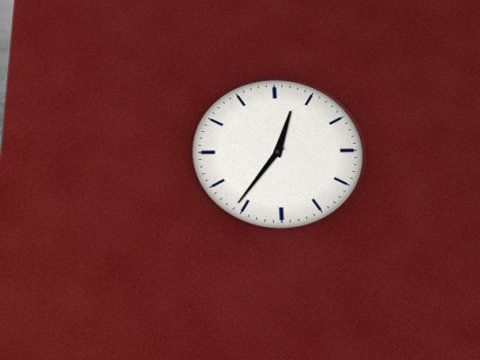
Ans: 12:36
